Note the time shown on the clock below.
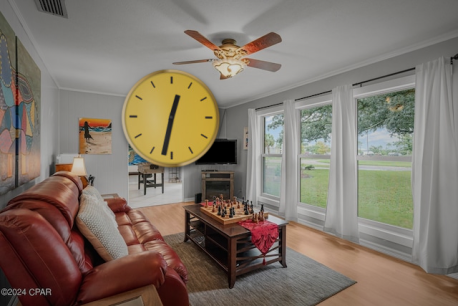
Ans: 12:32
